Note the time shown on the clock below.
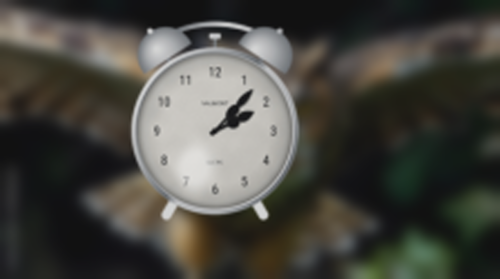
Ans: 2:07
